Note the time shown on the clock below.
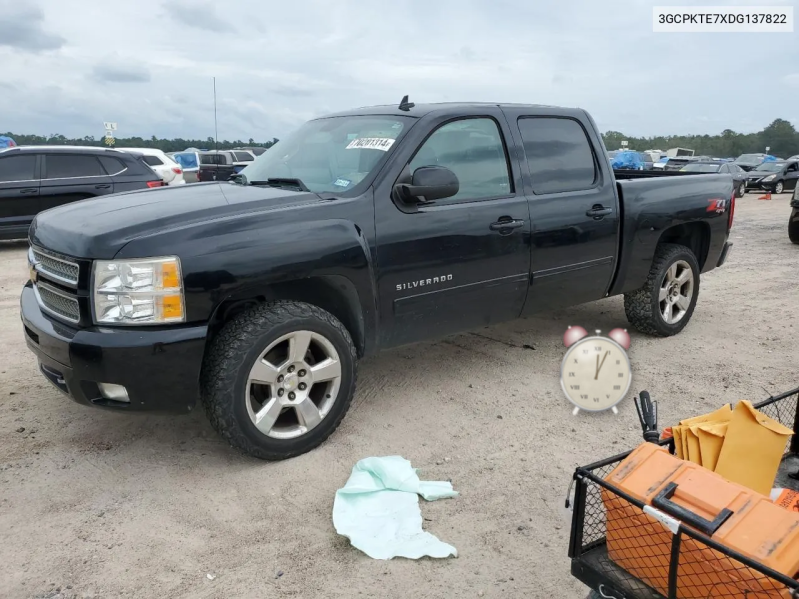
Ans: 12:04
